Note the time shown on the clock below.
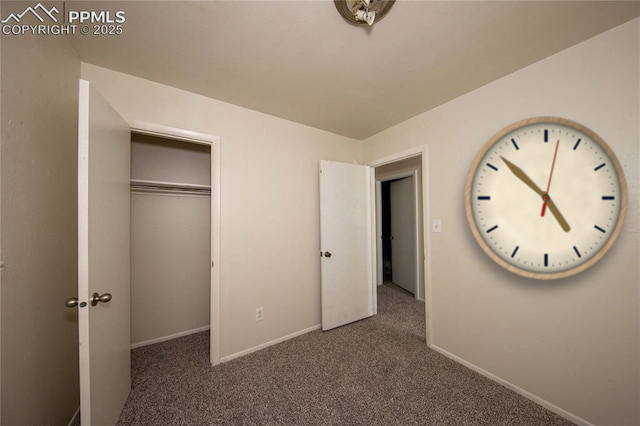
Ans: 4:52:02
